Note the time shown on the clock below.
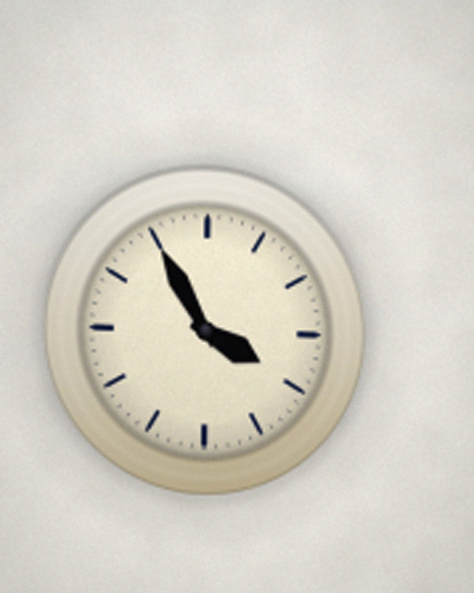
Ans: 3:55
